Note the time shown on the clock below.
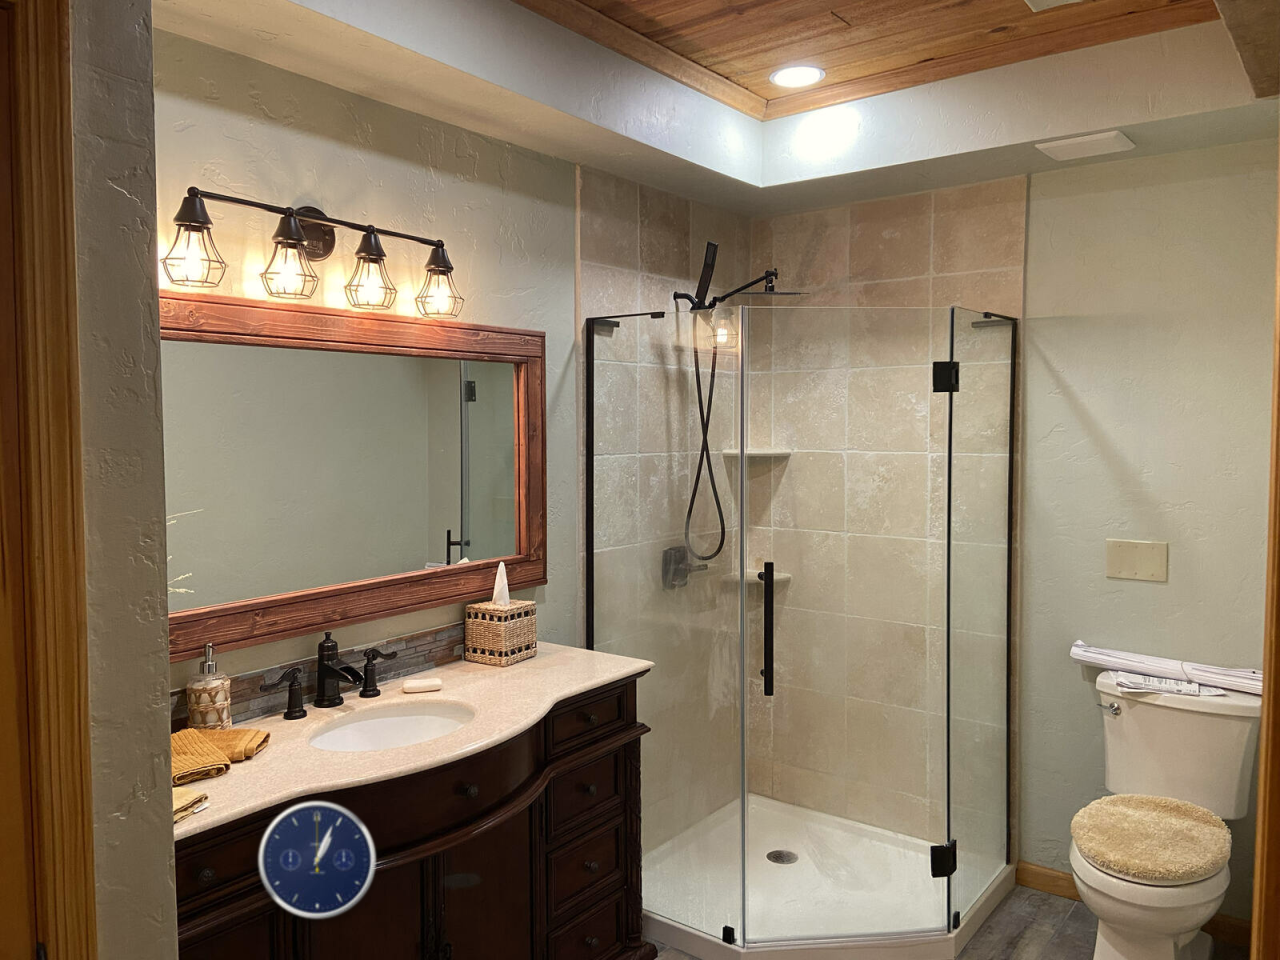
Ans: 1:04
